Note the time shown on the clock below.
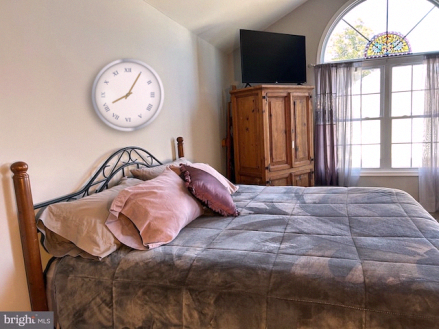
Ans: 8:05
